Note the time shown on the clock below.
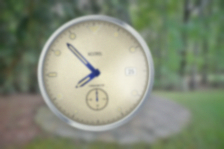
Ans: 7:53
